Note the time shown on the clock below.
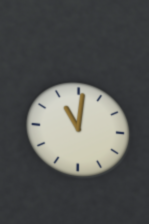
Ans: 11:01
